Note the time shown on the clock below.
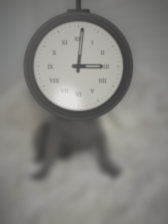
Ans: 3:01
